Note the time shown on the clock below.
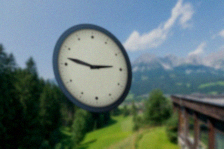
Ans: 2:47
